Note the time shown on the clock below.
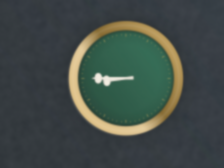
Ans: 8:45
